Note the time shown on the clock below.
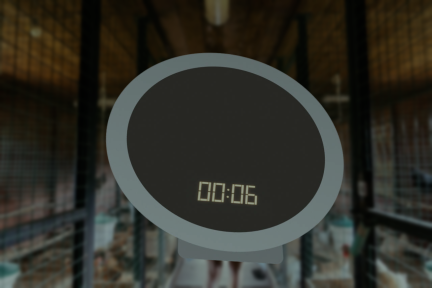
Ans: 0:06
